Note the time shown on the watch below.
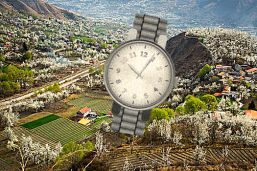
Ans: 10:04
